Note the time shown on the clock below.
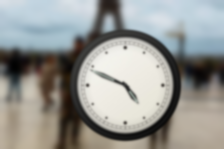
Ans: 4:49
